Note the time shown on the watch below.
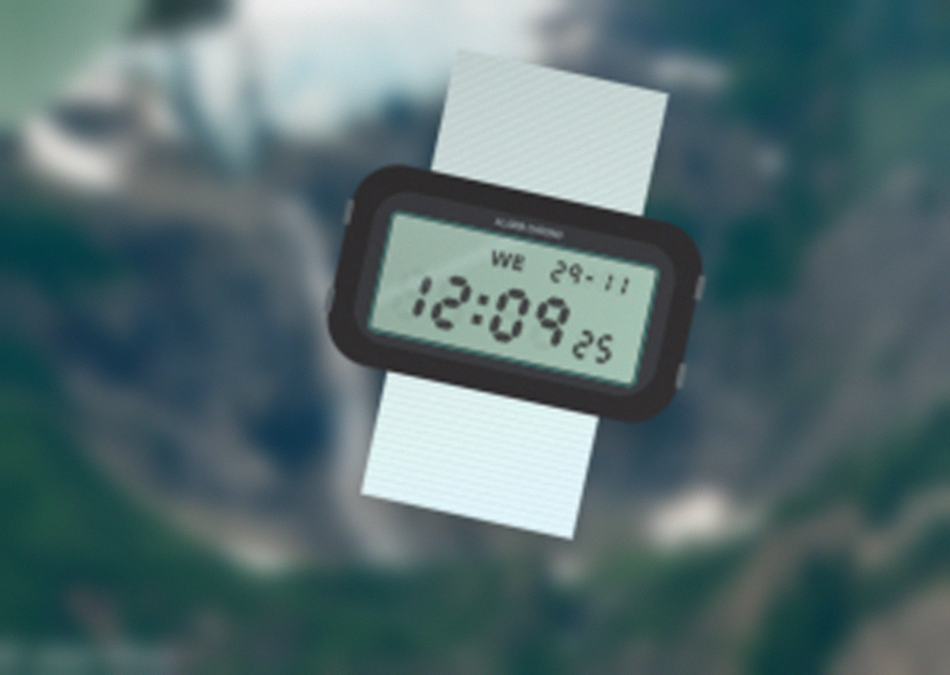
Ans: 12:09:25
